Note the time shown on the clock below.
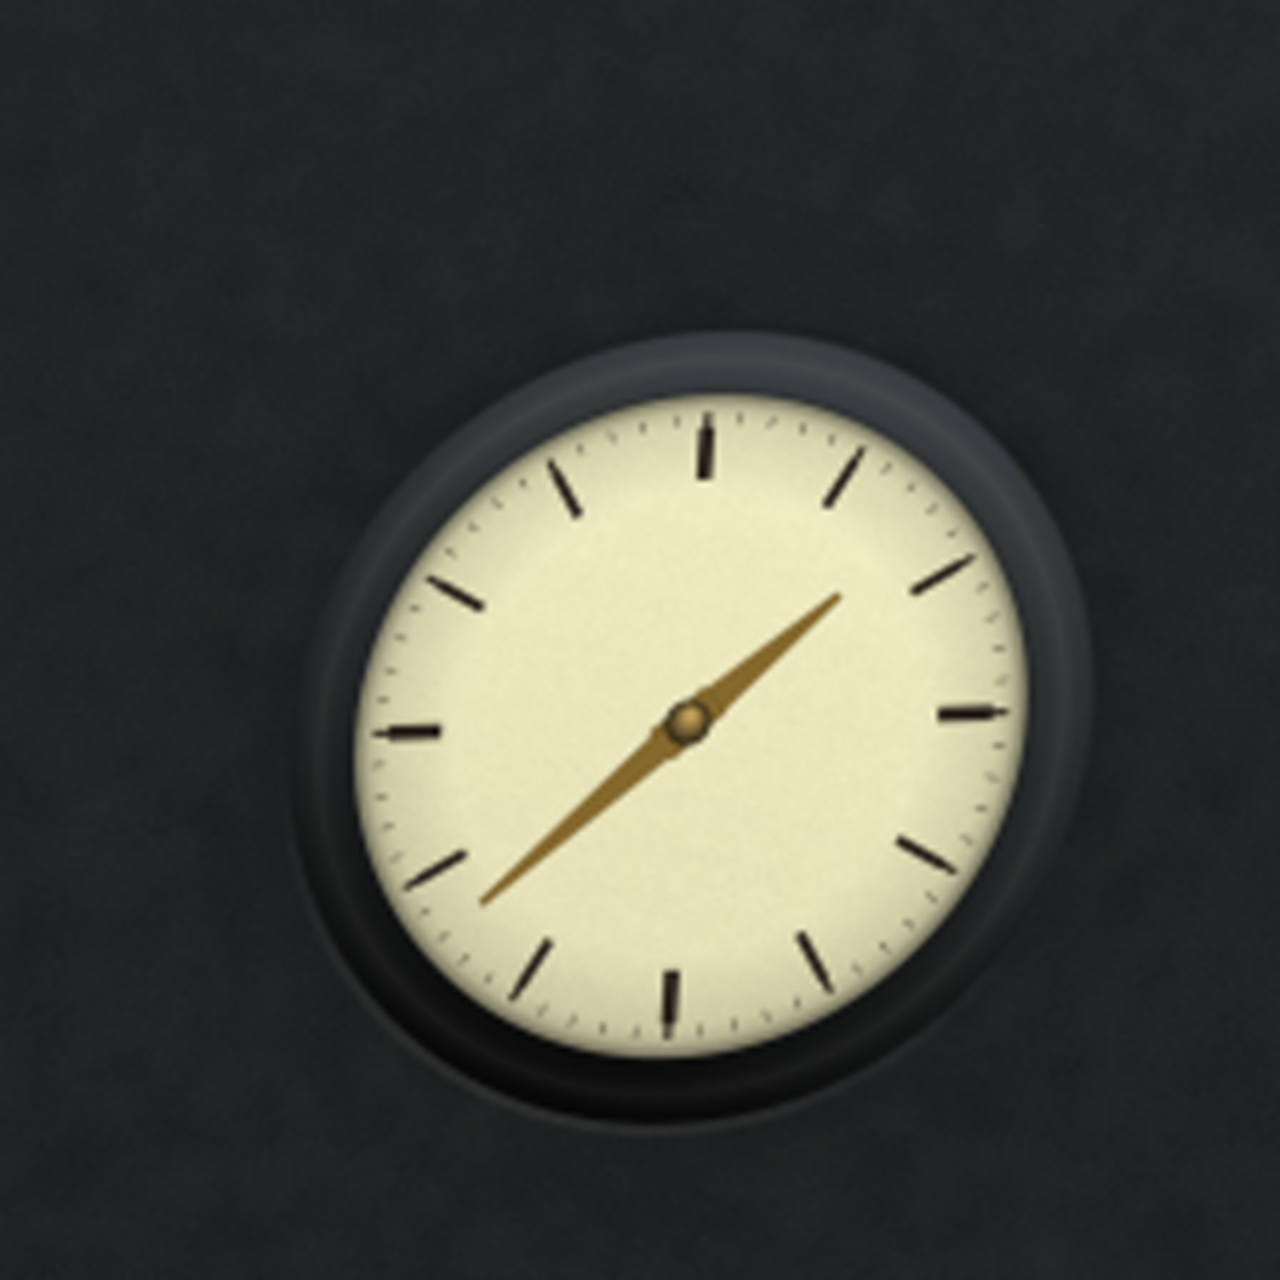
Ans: 1:38
